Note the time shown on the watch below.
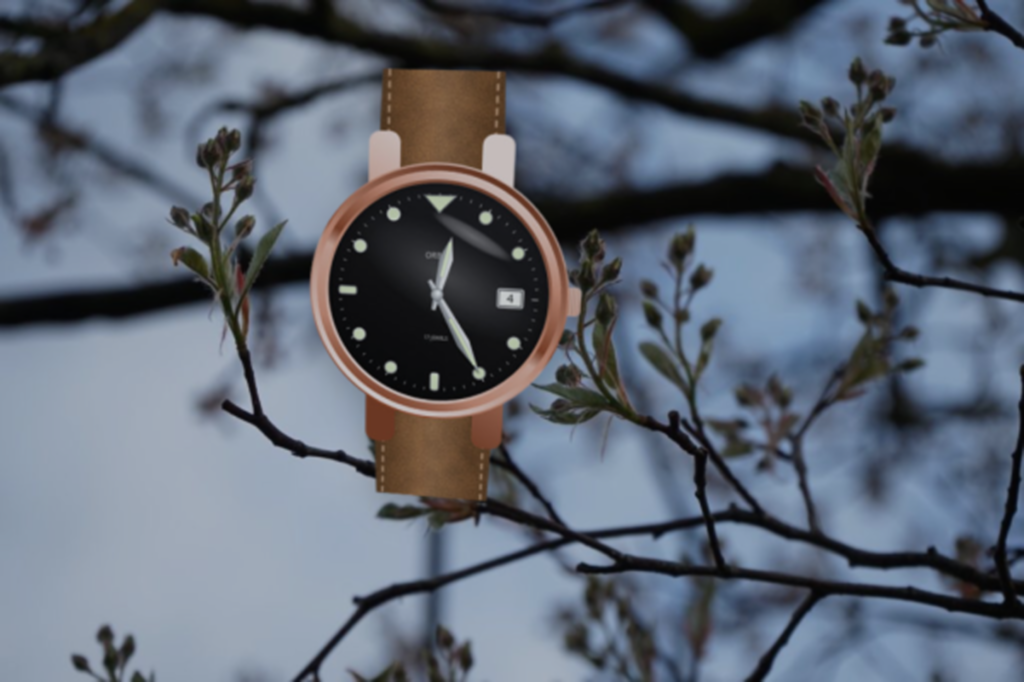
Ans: 12:25
